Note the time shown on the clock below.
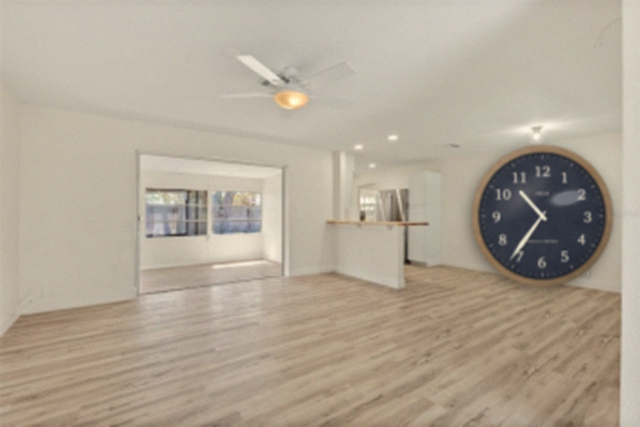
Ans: 10:36
